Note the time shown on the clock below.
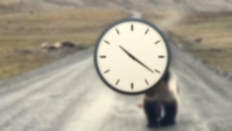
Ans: 10:21
